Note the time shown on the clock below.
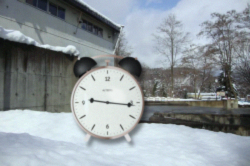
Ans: 9:16
